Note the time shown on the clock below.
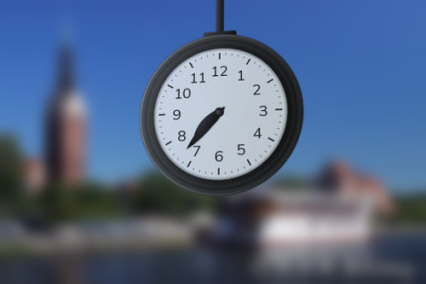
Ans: 7:37
